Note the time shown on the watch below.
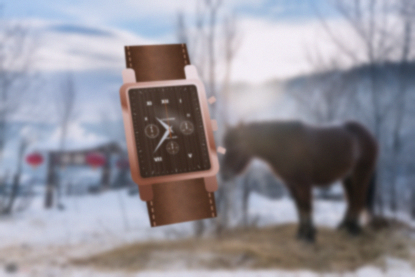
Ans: 10:37
